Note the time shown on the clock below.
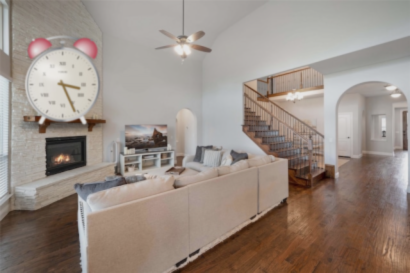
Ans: 3:26
